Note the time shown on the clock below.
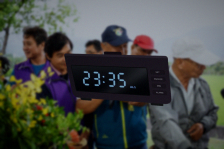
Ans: 23:35
